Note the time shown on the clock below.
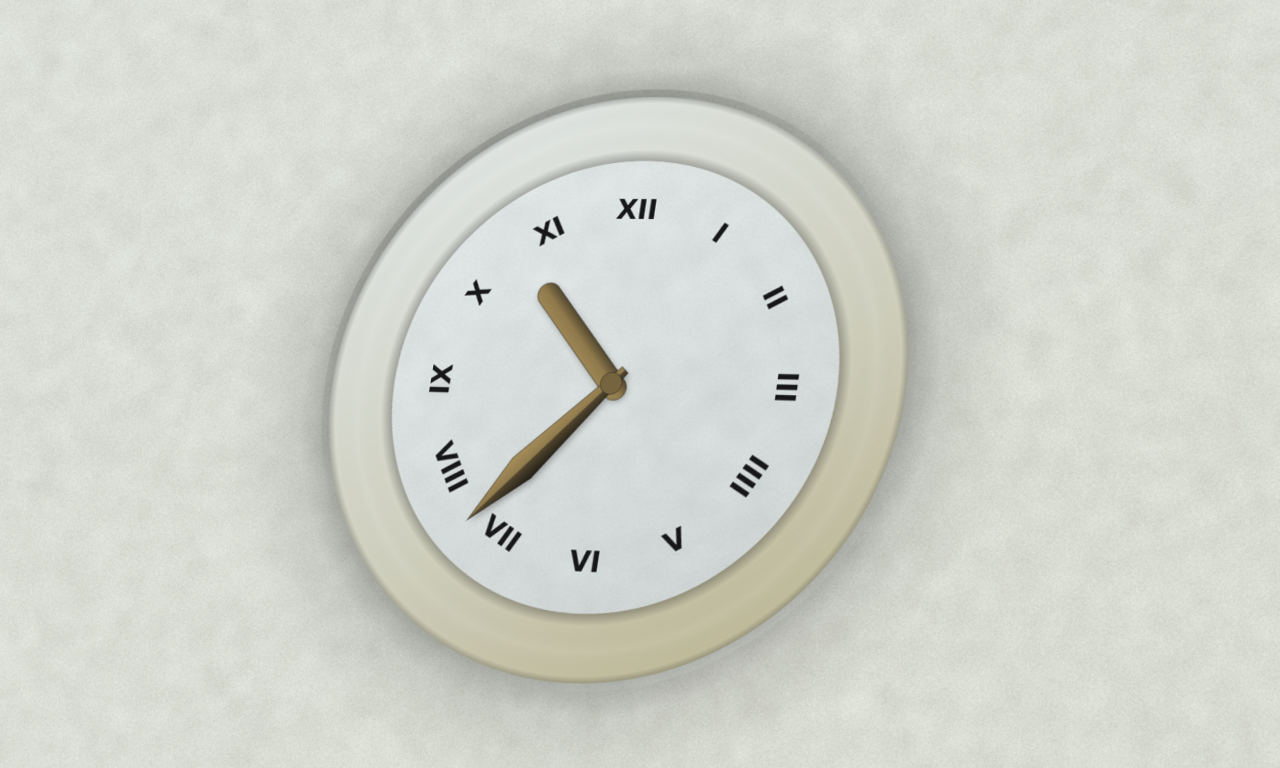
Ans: 10:37
